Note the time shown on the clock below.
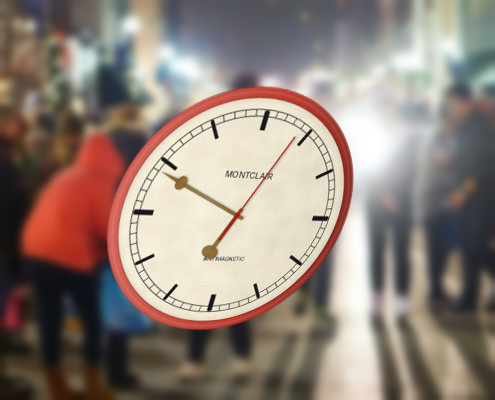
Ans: 6:49:04
